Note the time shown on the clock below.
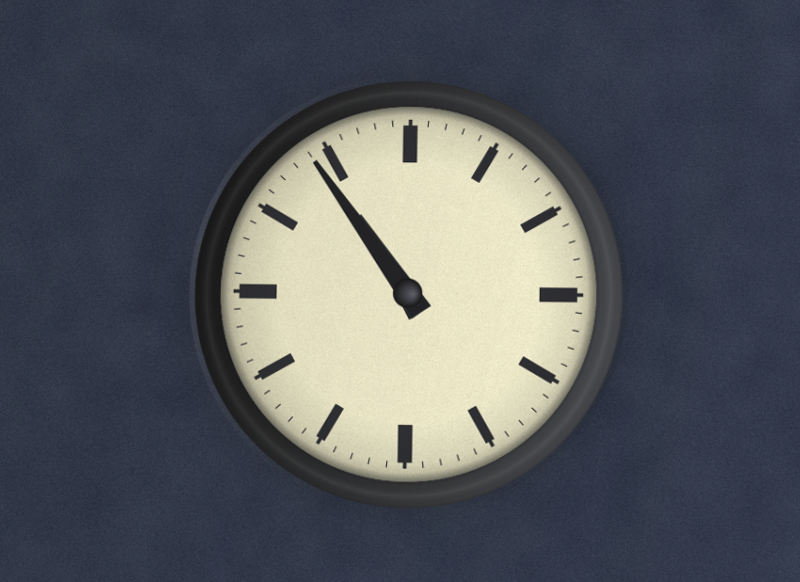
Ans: 10:54
